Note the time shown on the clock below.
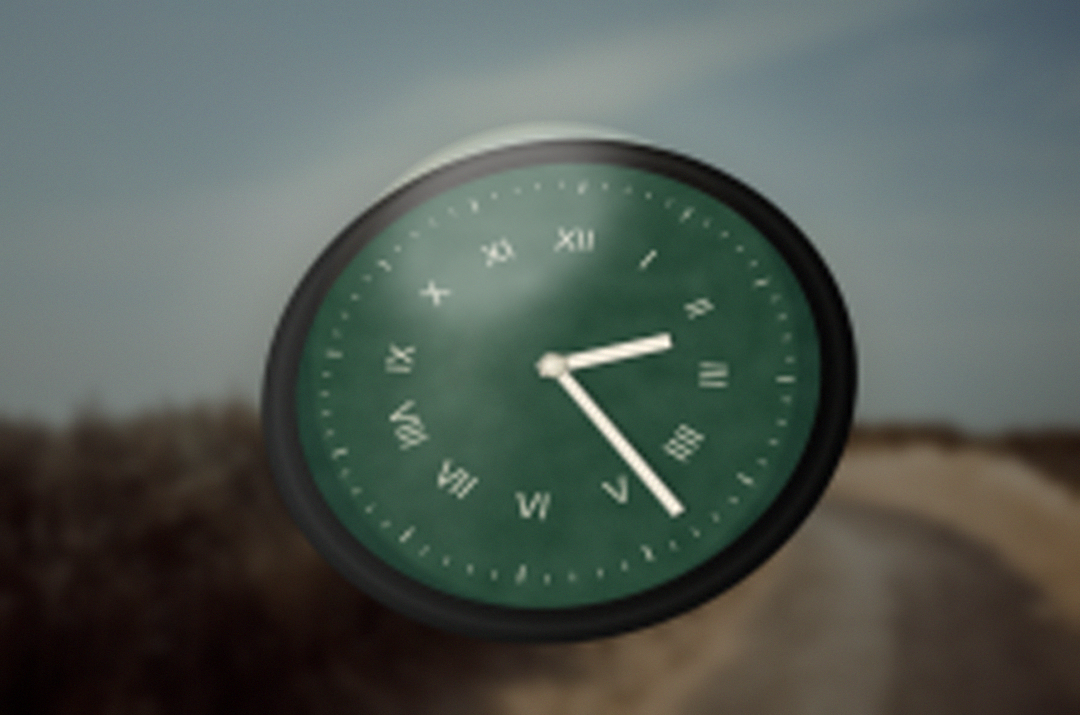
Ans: 2:23
